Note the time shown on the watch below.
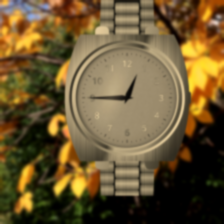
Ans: 12:45
